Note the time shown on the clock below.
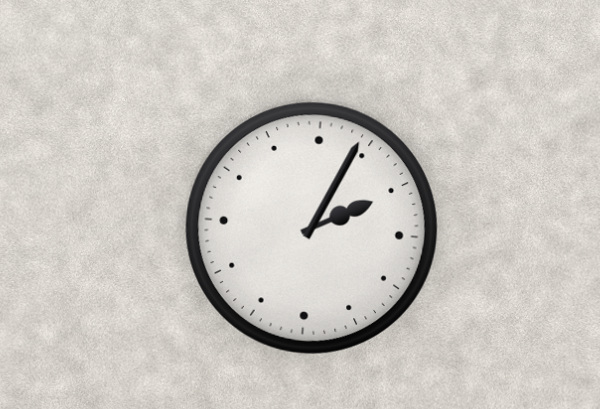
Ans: 2:04
